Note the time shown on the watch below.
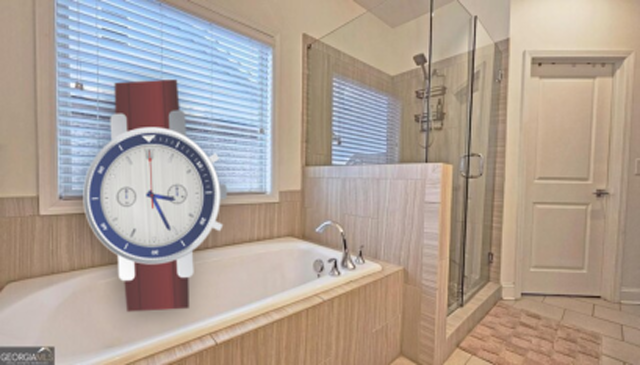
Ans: 3:26
